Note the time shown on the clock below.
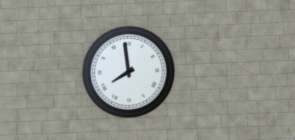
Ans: 7:59
